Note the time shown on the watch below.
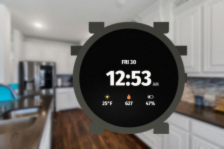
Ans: 12:53
